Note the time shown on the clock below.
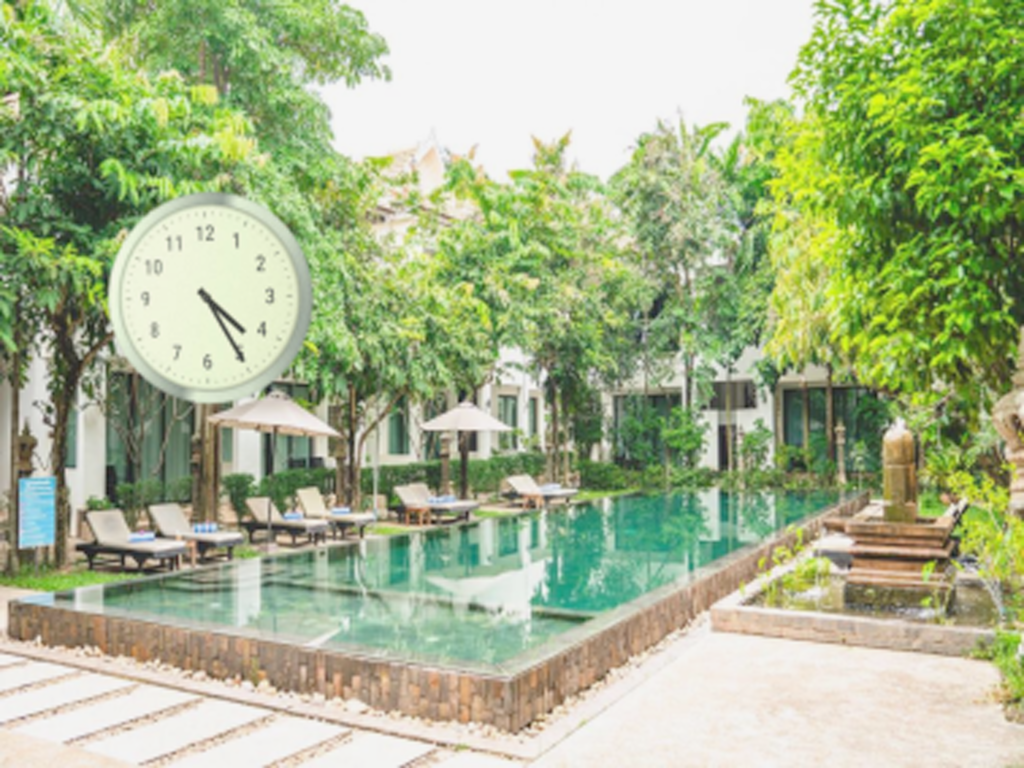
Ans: 4:25
